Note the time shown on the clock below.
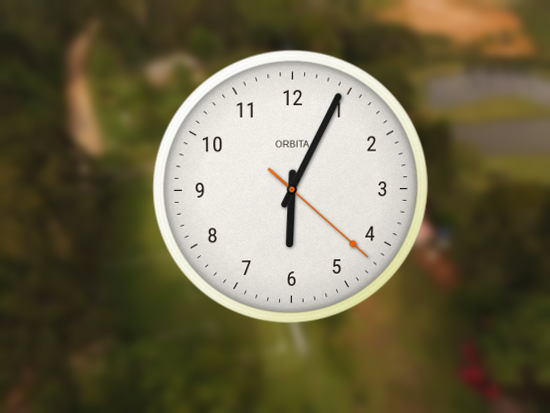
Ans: 6:04:22
